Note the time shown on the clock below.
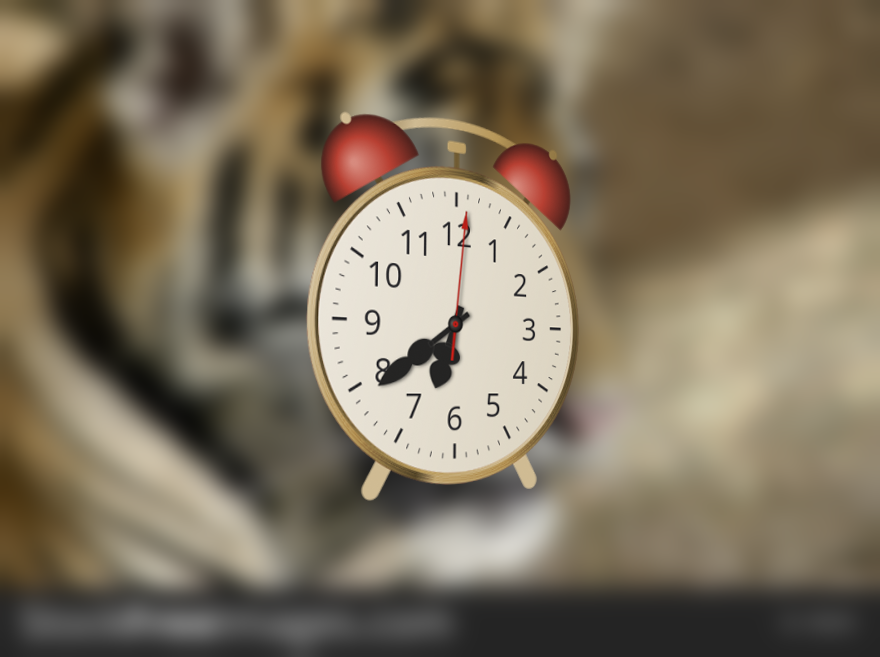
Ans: 6:39:01
